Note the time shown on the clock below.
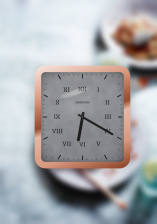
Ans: 6:20
